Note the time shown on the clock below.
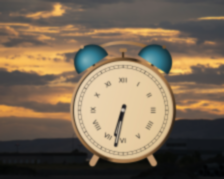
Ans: 6:32
